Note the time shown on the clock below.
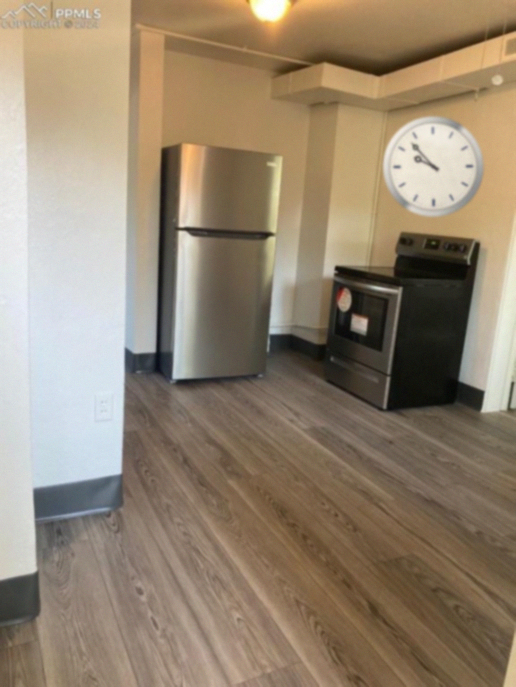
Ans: 9:53
